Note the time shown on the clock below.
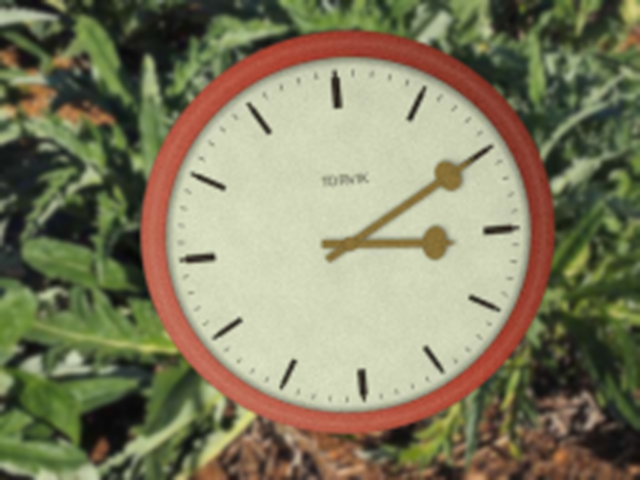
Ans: 3:10
